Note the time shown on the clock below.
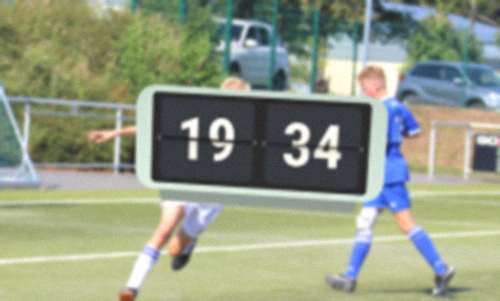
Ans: 19:34
